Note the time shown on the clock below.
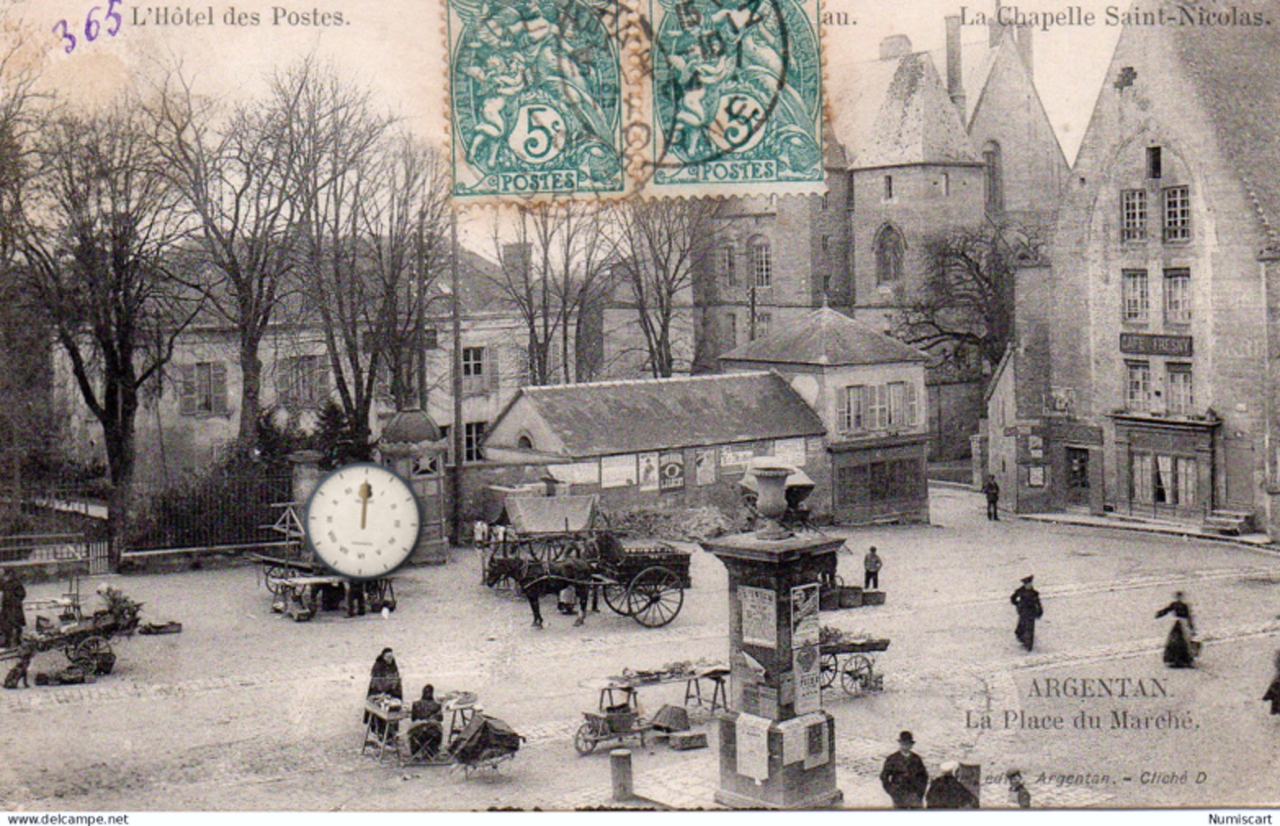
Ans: 12:00
